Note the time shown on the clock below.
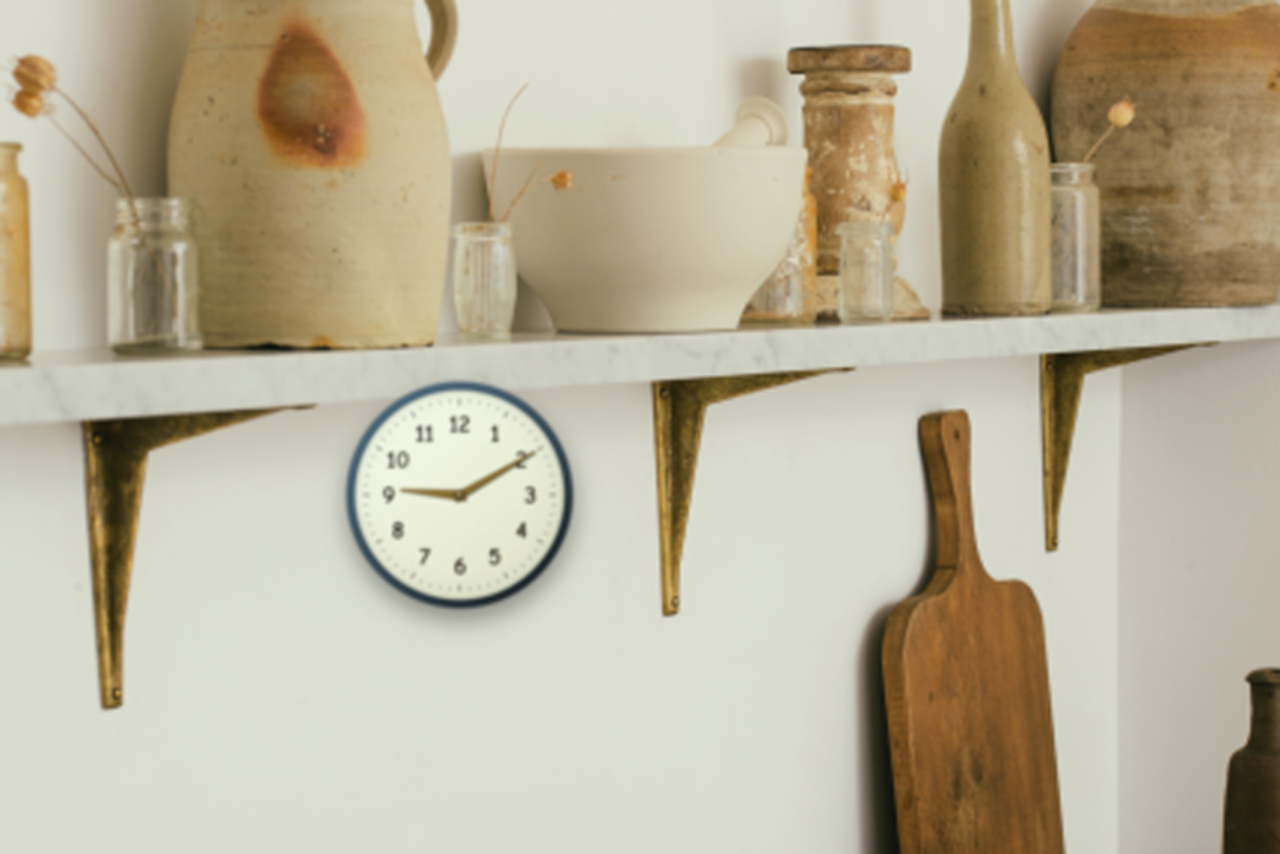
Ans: 9:10
